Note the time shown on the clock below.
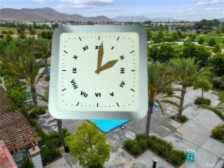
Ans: 2:01
